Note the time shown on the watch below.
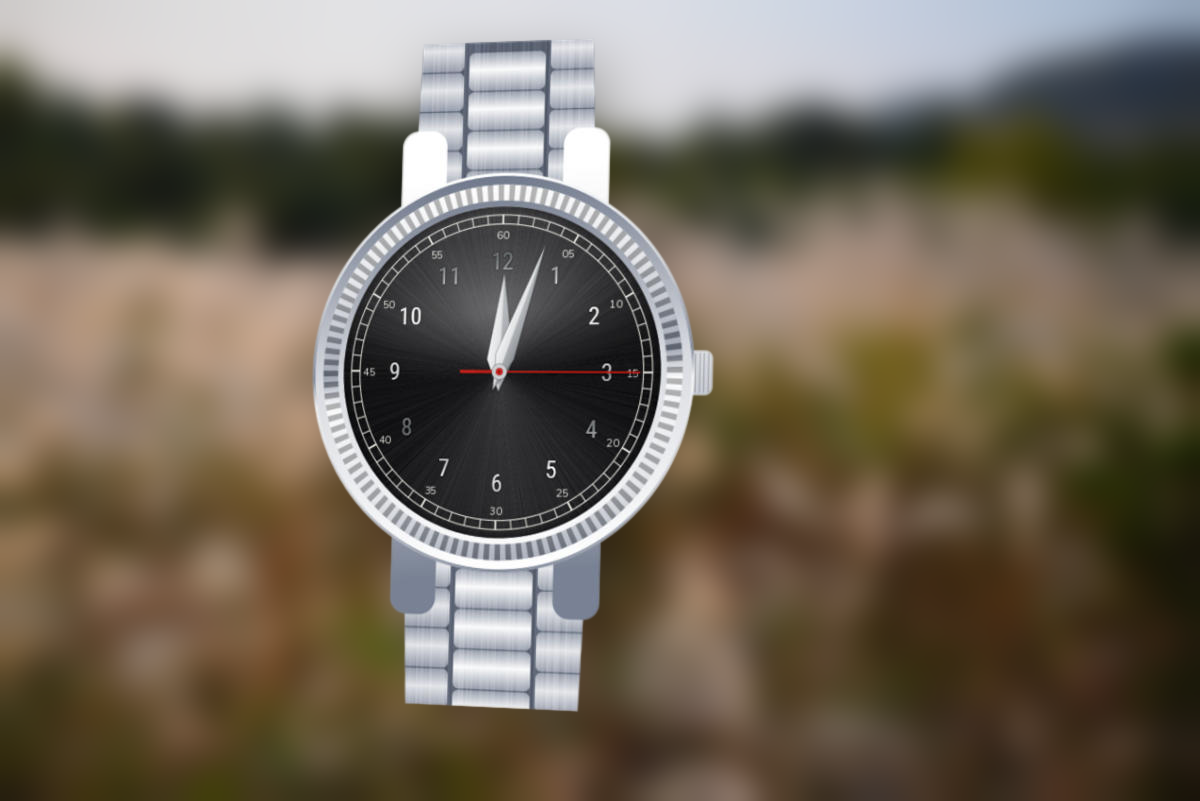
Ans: 12:03:15
